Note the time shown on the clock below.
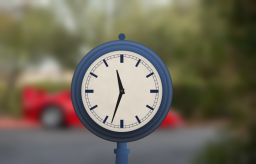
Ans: 11:33
